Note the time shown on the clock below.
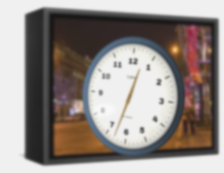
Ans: 12:33
